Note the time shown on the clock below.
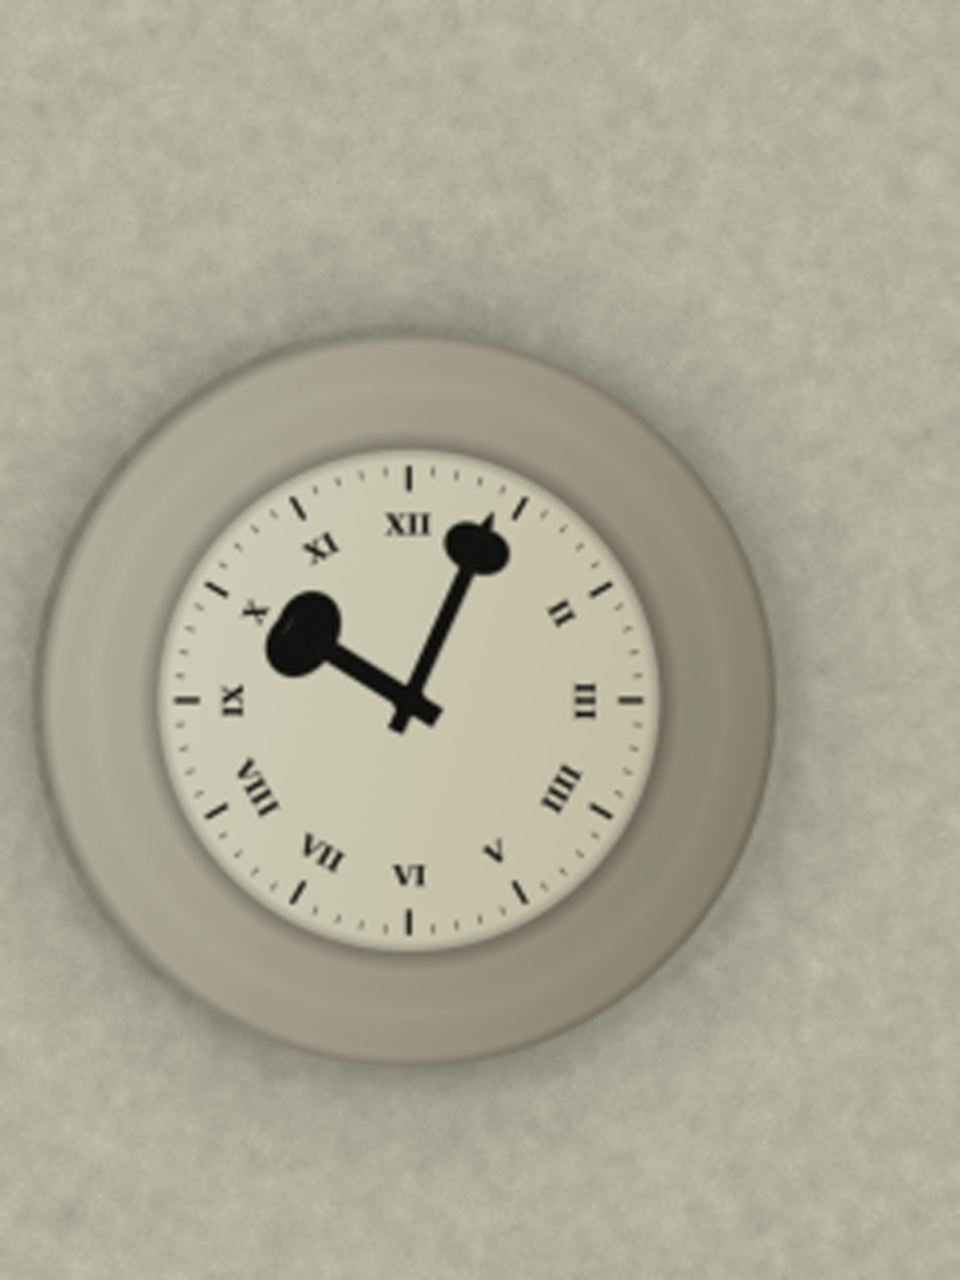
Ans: 10:04
